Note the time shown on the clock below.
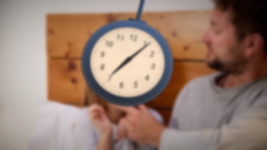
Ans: 7:06
